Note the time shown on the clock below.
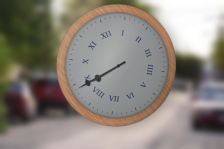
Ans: 8:44
